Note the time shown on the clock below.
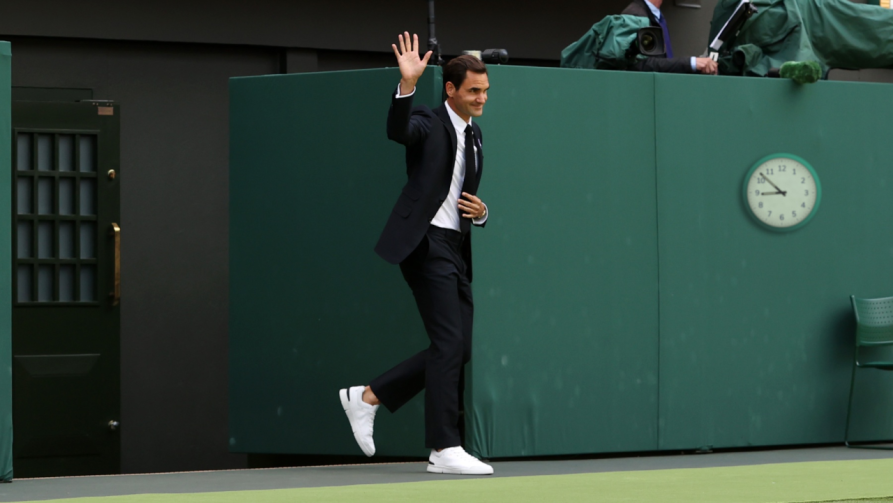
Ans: 8:52
